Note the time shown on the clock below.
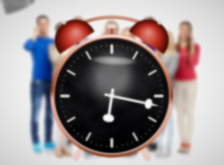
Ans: 6:17
